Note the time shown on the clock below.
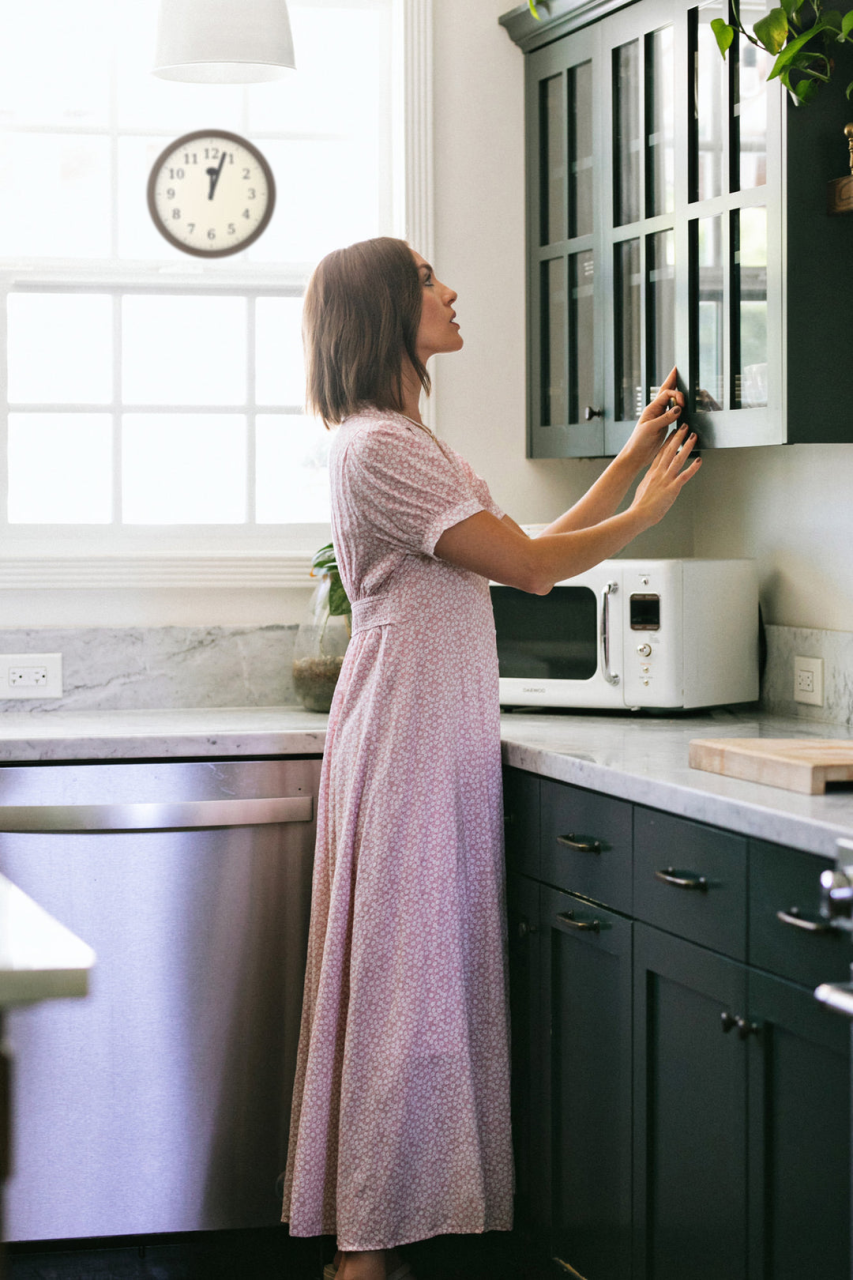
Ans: 12:03
